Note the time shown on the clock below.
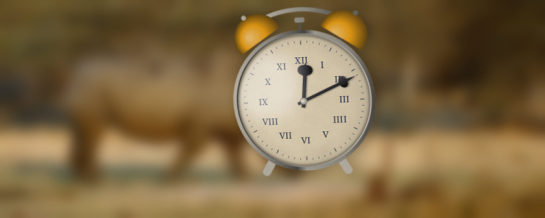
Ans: 12:11
